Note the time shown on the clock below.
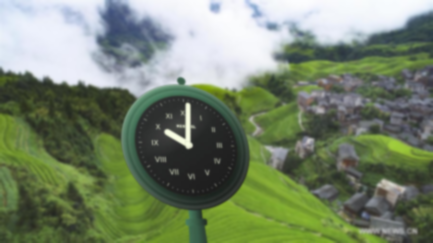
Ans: 10:01
